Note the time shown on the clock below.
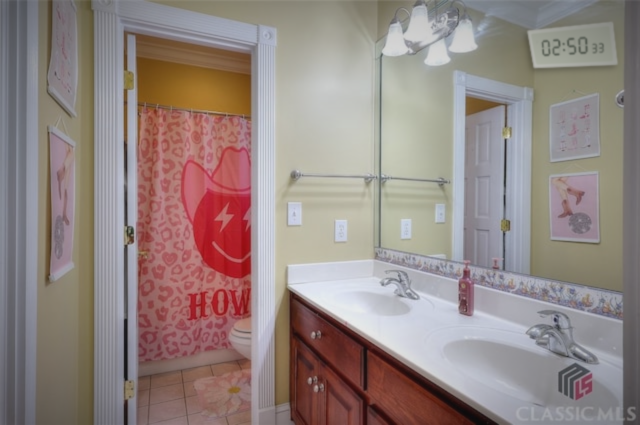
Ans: 2:50
